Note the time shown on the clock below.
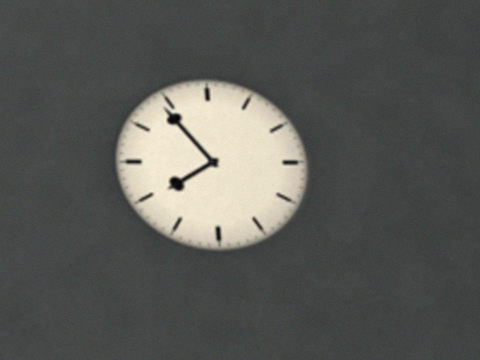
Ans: 7:54
